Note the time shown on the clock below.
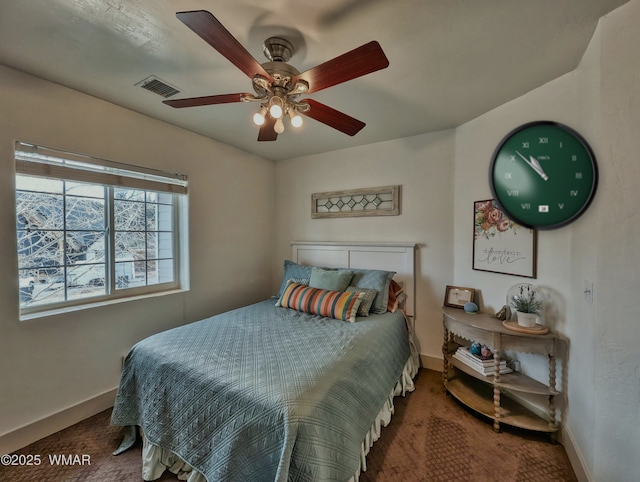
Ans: 10:52
